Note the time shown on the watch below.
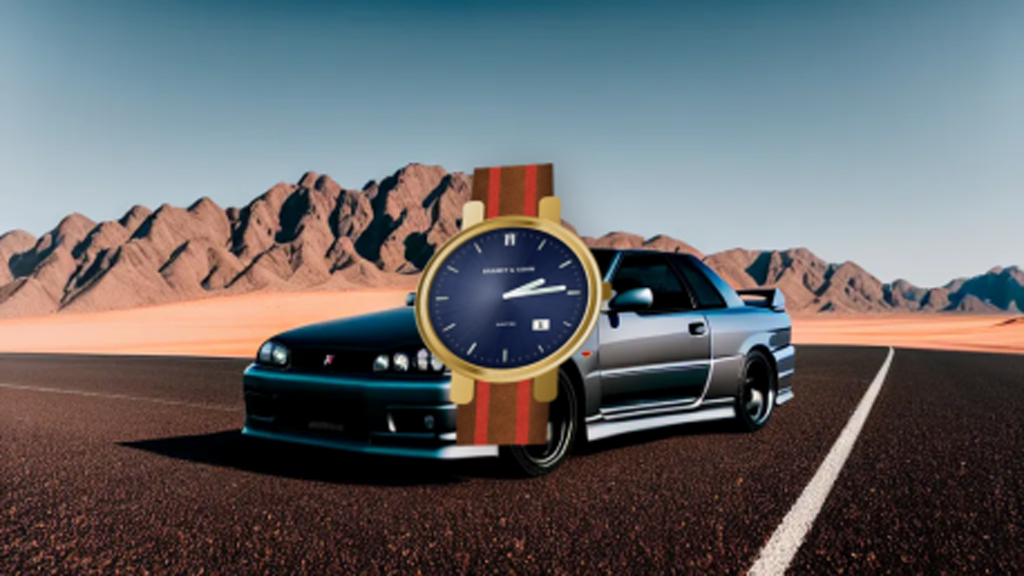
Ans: 2:14
